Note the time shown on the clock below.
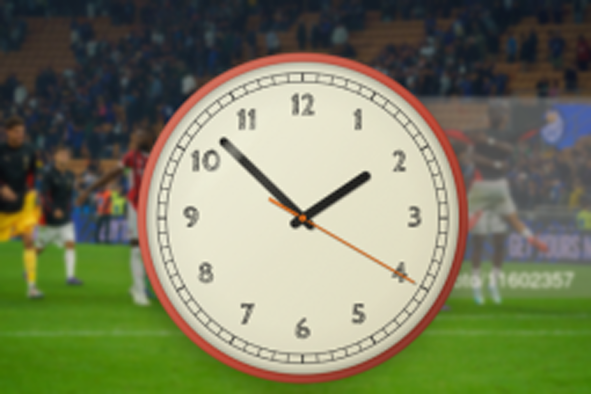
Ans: 1:52:20
